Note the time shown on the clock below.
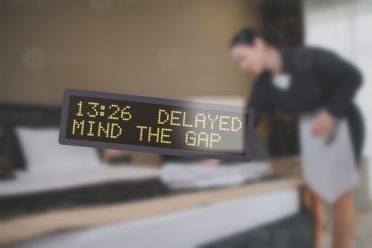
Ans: 13:26
